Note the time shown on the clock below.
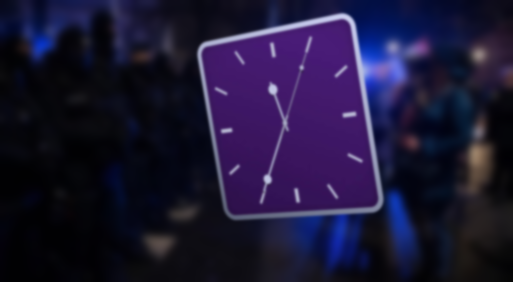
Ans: 11:35:05
